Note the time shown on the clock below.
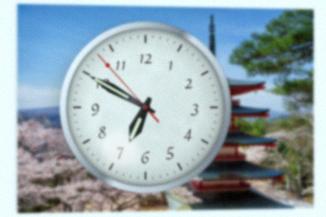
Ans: 6:49:53
